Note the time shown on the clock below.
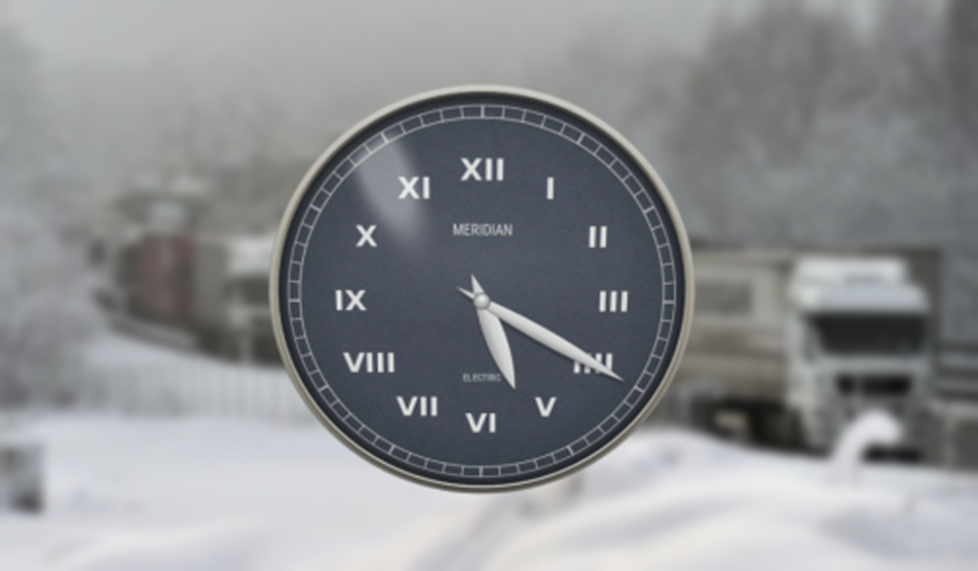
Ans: 5:20
